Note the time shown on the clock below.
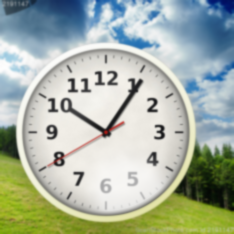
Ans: 10:05:40
